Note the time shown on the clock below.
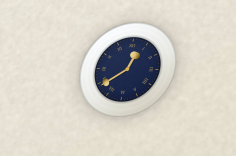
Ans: 12:39
